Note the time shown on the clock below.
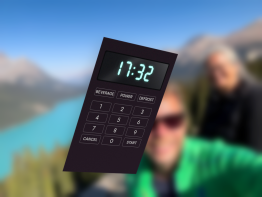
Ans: 17:32
